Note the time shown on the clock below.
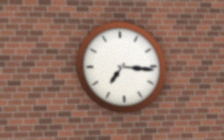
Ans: 7:16
